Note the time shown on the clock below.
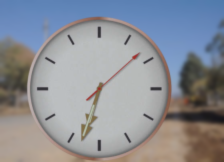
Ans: 6:33:08
